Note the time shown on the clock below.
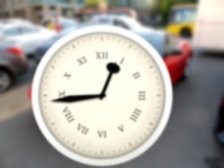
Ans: 12:44
